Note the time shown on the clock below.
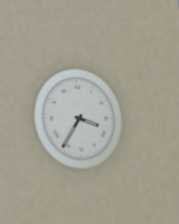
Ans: 3:36
